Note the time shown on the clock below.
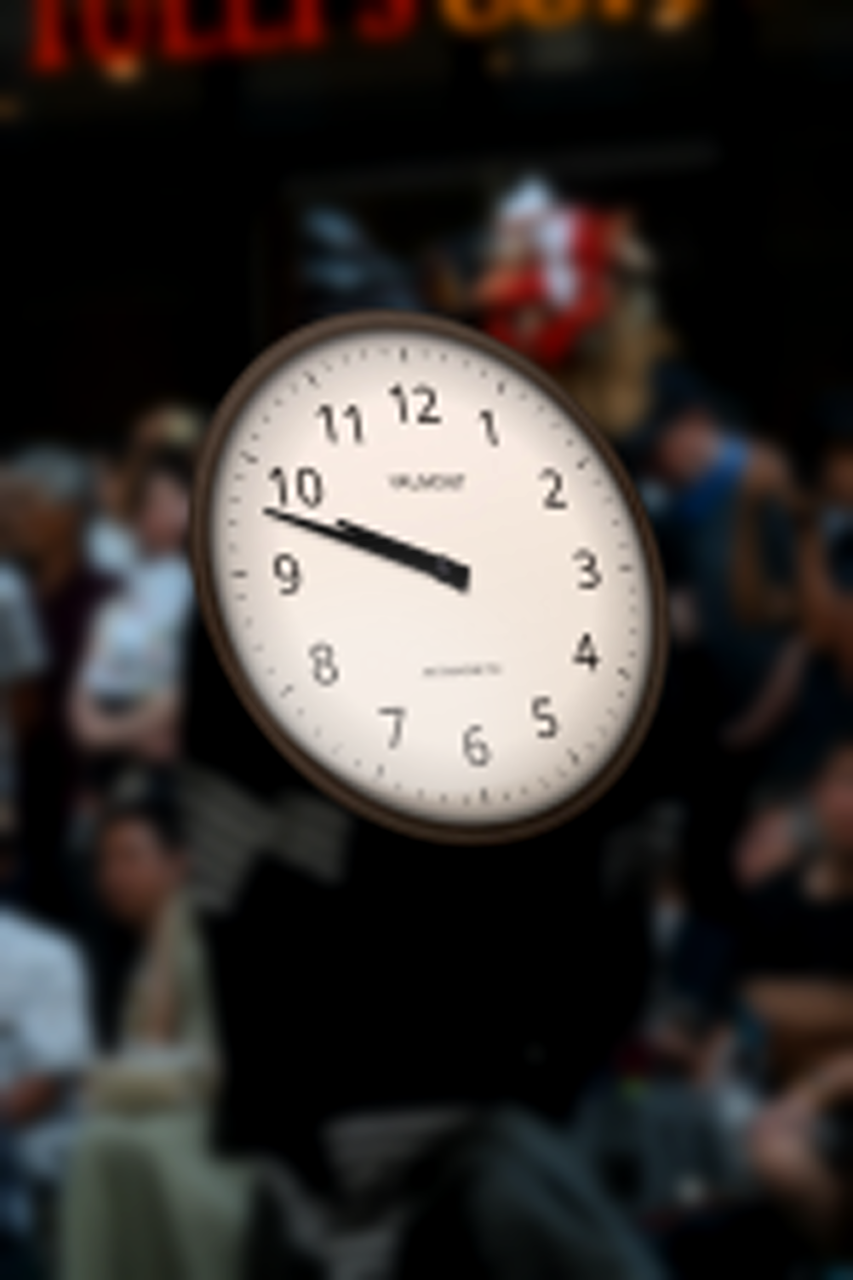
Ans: 9:48
